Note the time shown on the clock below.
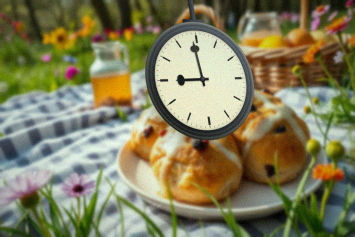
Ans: 8:59
